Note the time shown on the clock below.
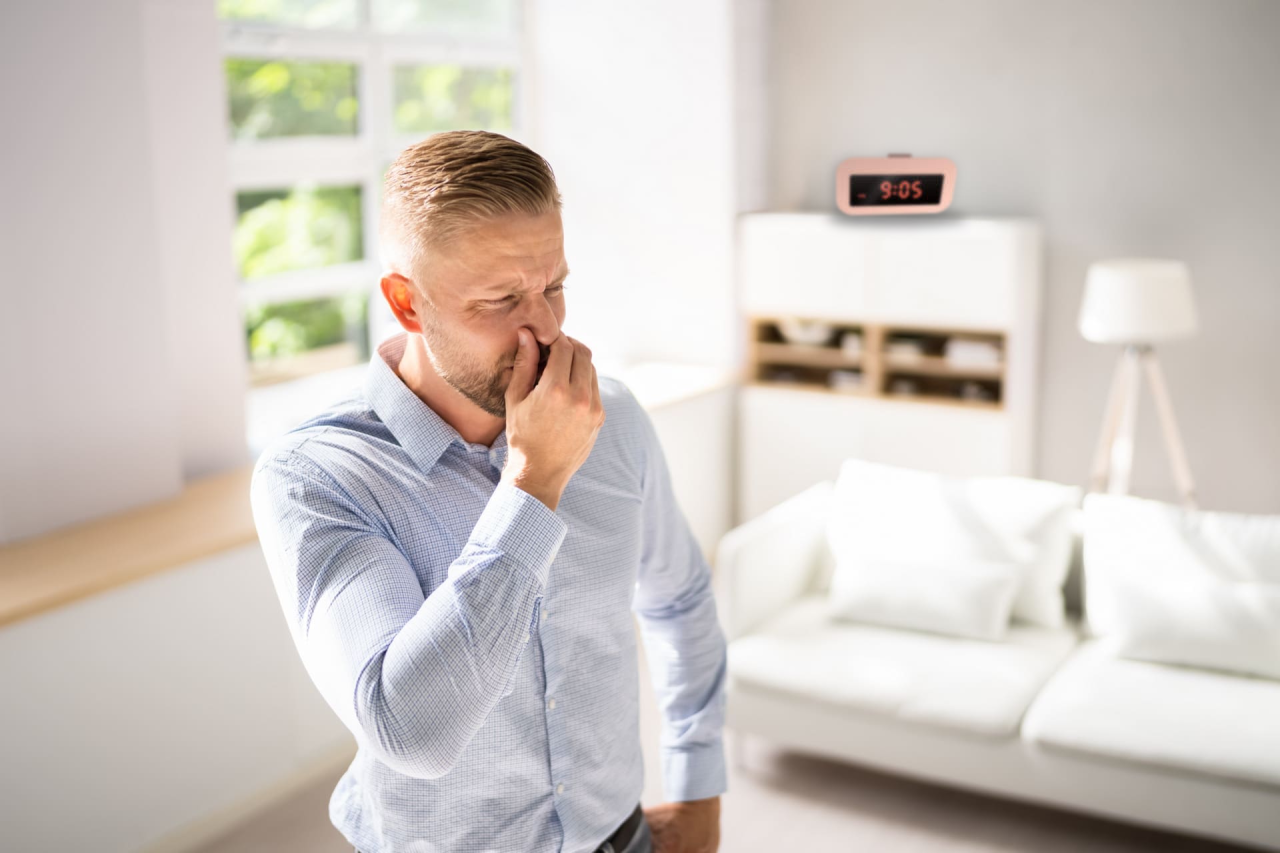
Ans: 9:05
